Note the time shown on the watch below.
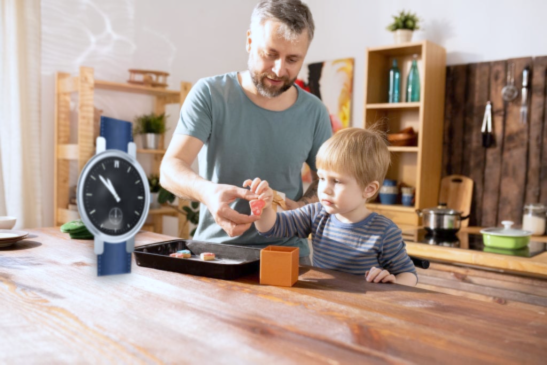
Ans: 10:52
